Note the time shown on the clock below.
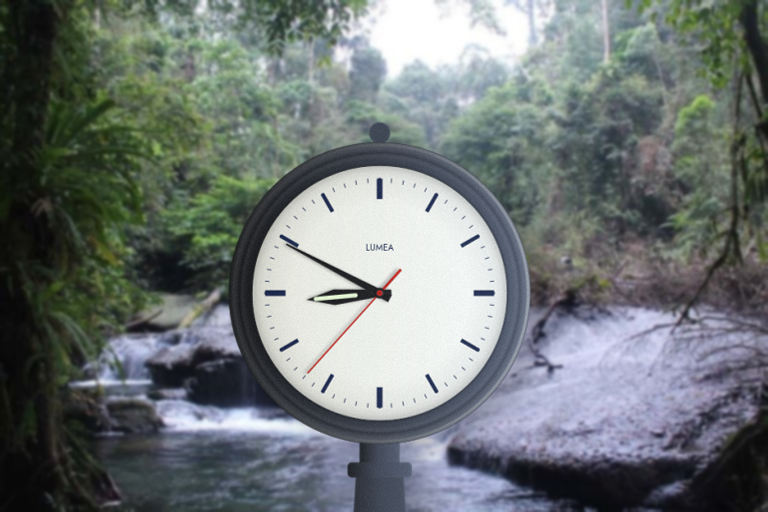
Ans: 8:49:37
